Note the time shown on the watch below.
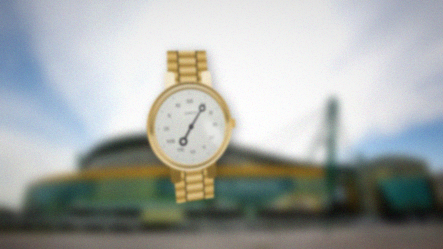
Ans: 7:06
